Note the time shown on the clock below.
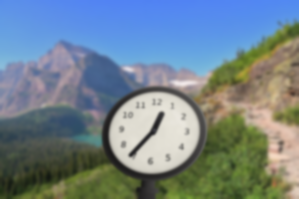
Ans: 12:36
